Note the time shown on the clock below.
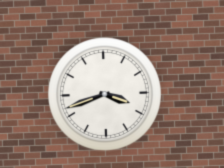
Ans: 3:42
